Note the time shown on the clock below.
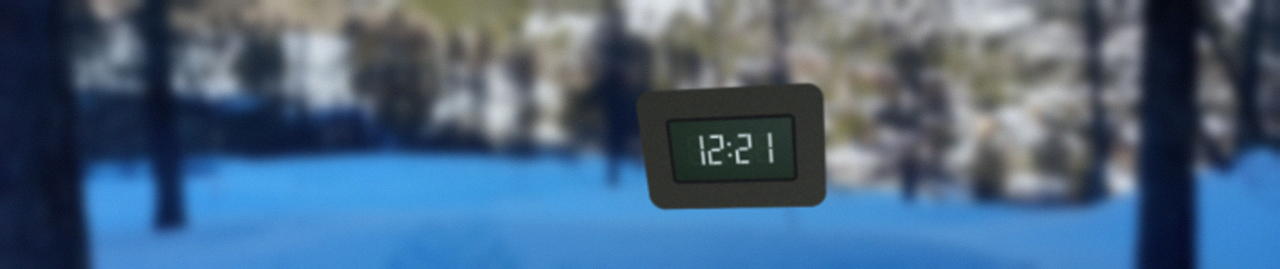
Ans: 12:21
